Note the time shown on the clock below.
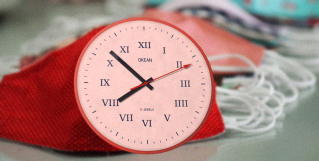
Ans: 7:52:11
